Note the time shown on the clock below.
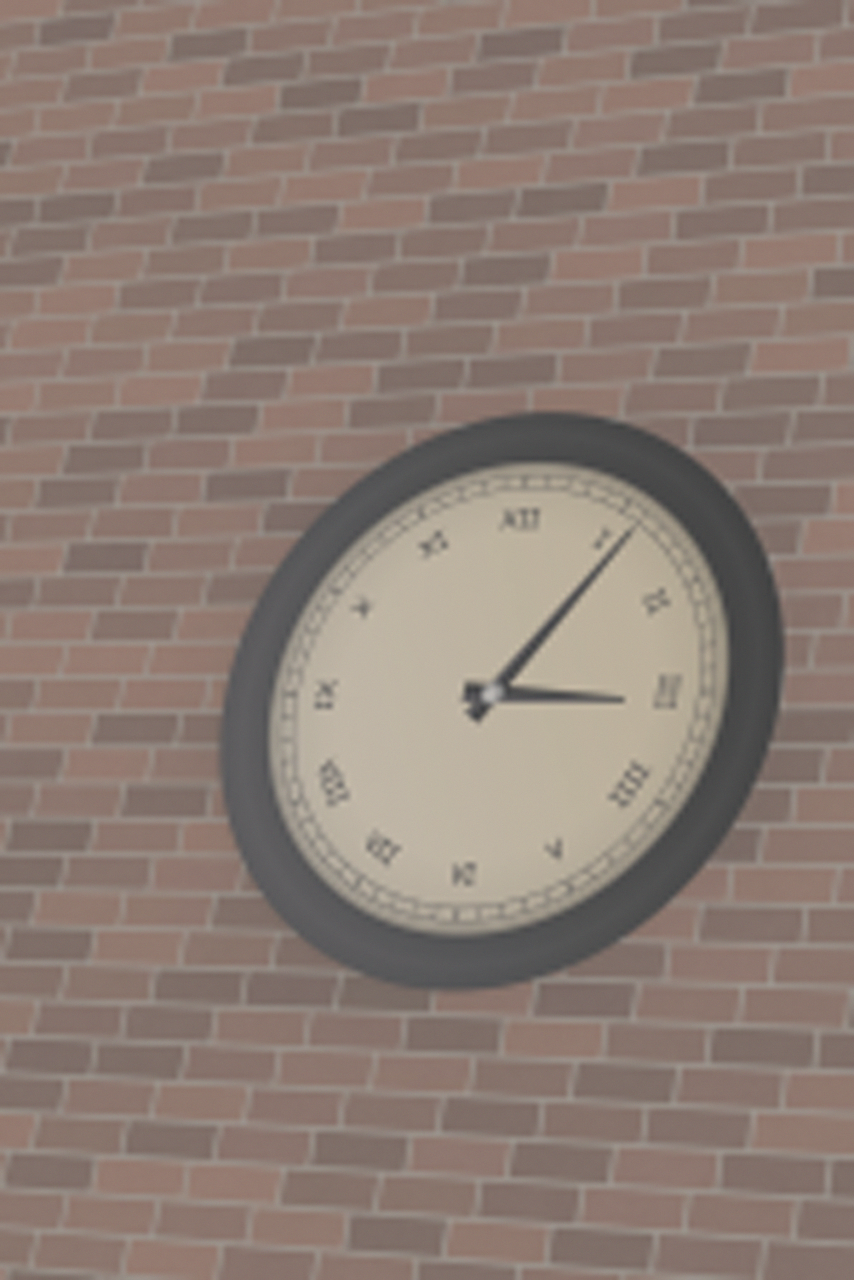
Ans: 3:06
